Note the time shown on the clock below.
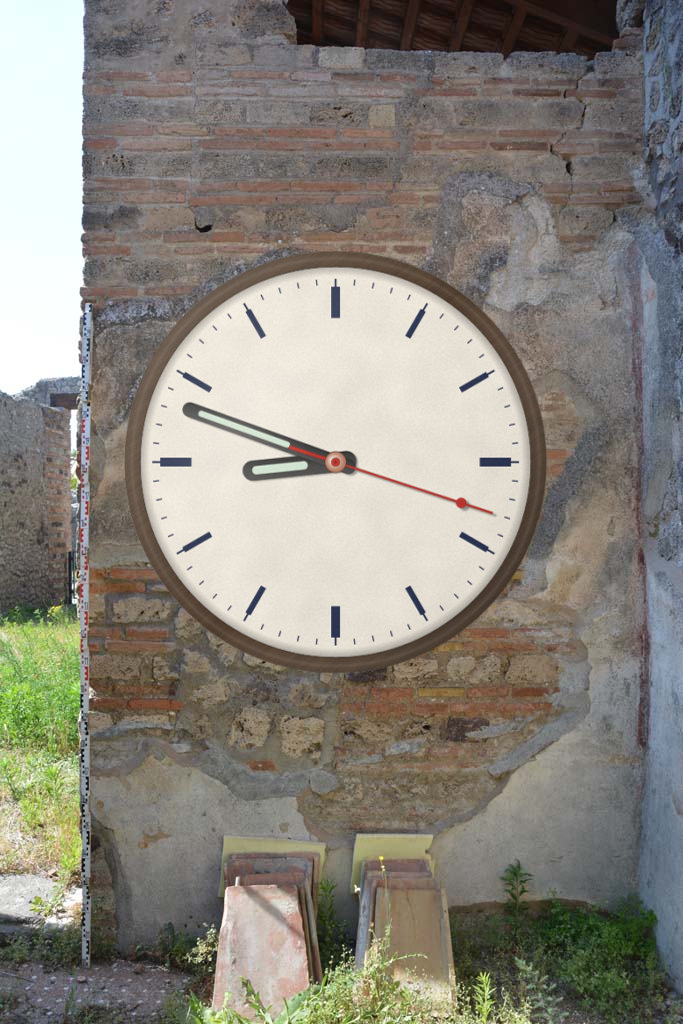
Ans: 8:48:18
